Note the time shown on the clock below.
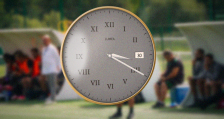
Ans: 3:20
